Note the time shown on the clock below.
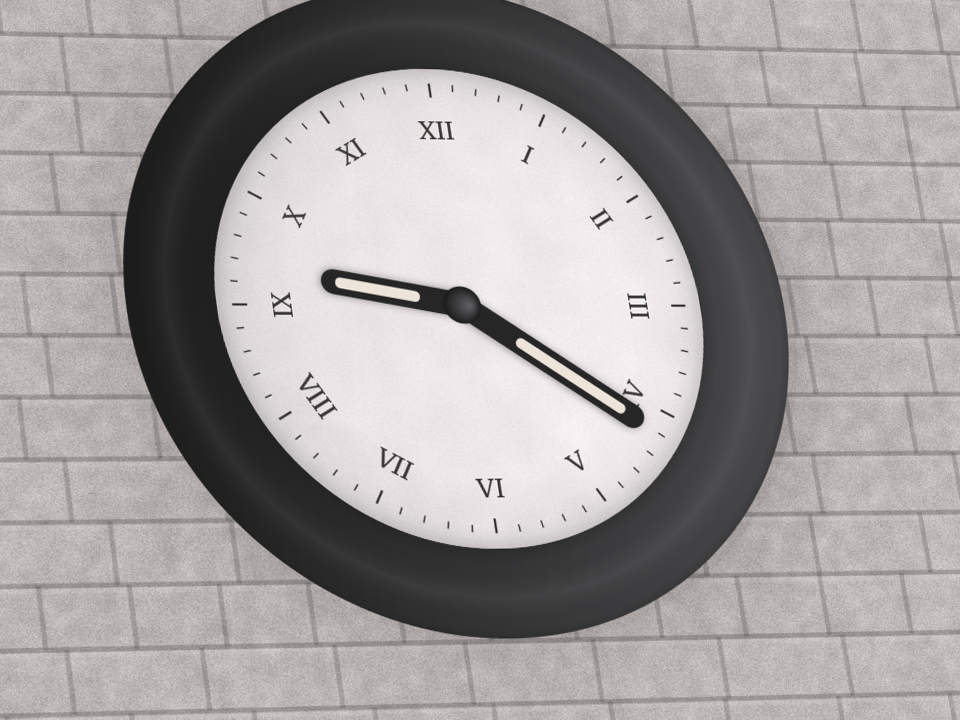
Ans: 9:21
